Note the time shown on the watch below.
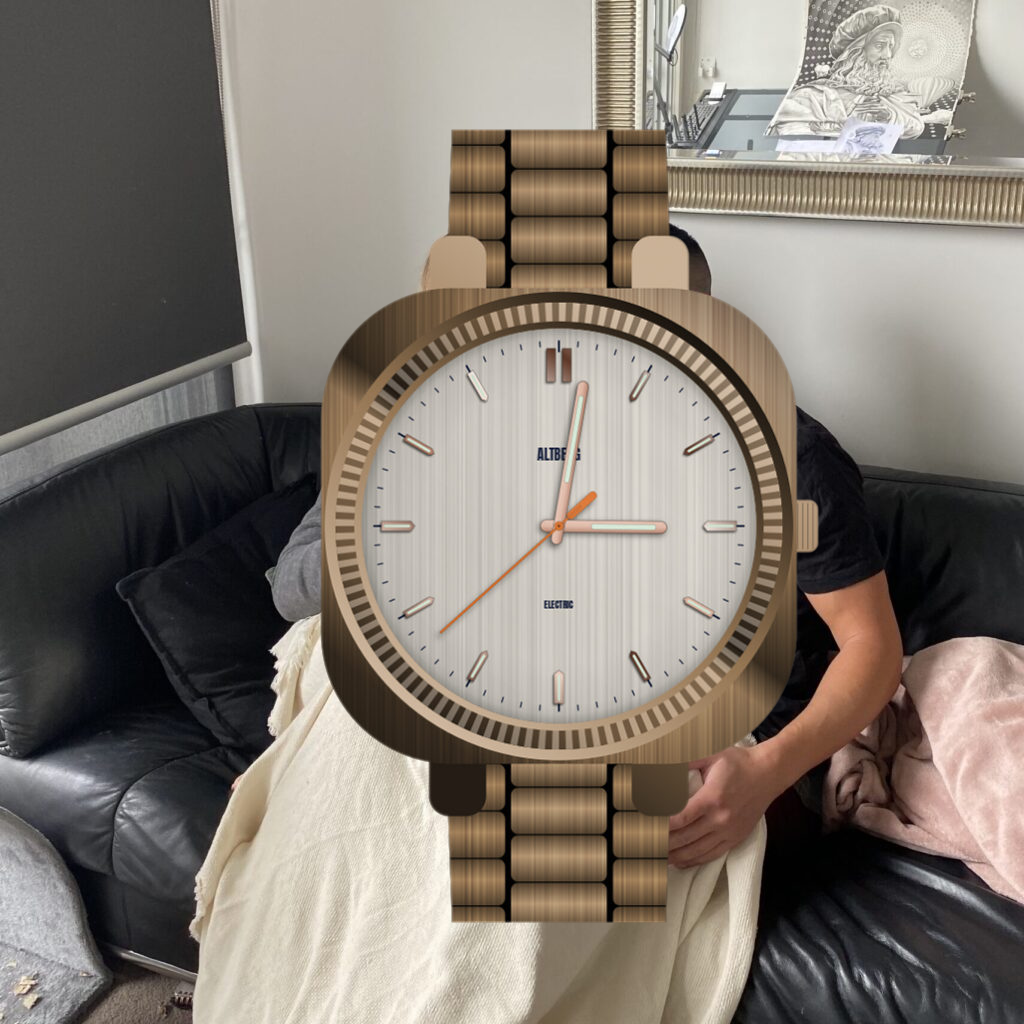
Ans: 3:01:38
